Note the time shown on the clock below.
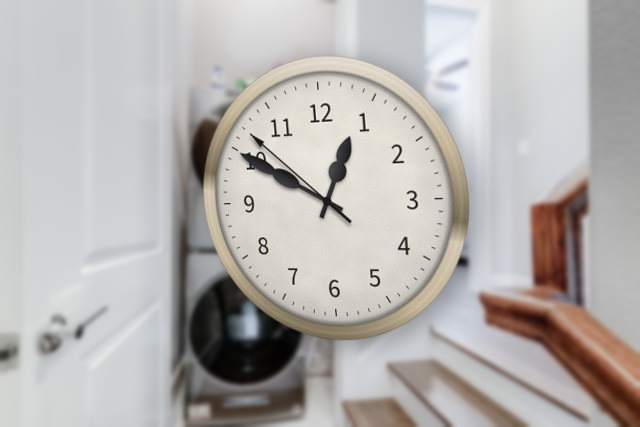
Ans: 12:49:52
